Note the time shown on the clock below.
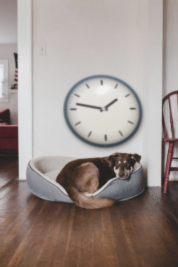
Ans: 1:47
